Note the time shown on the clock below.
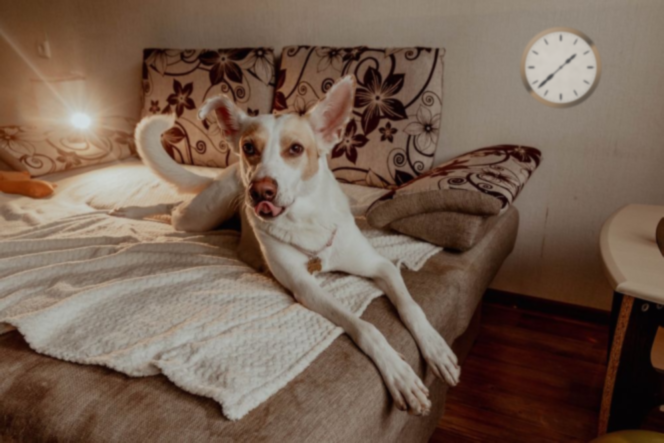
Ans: 1:38
